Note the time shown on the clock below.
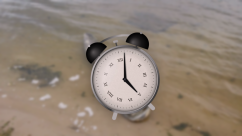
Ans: 5:02
